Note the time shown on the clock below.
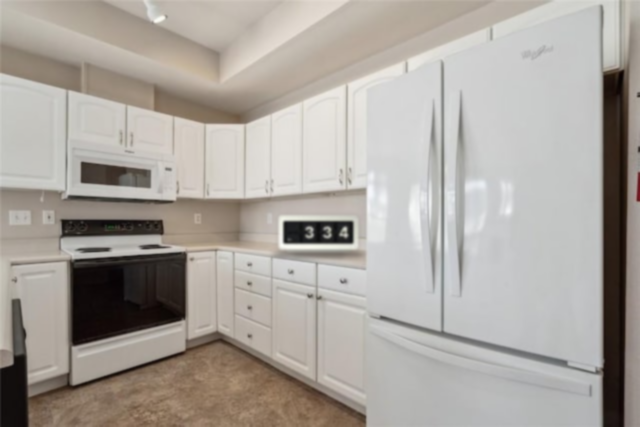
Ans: 3:34
